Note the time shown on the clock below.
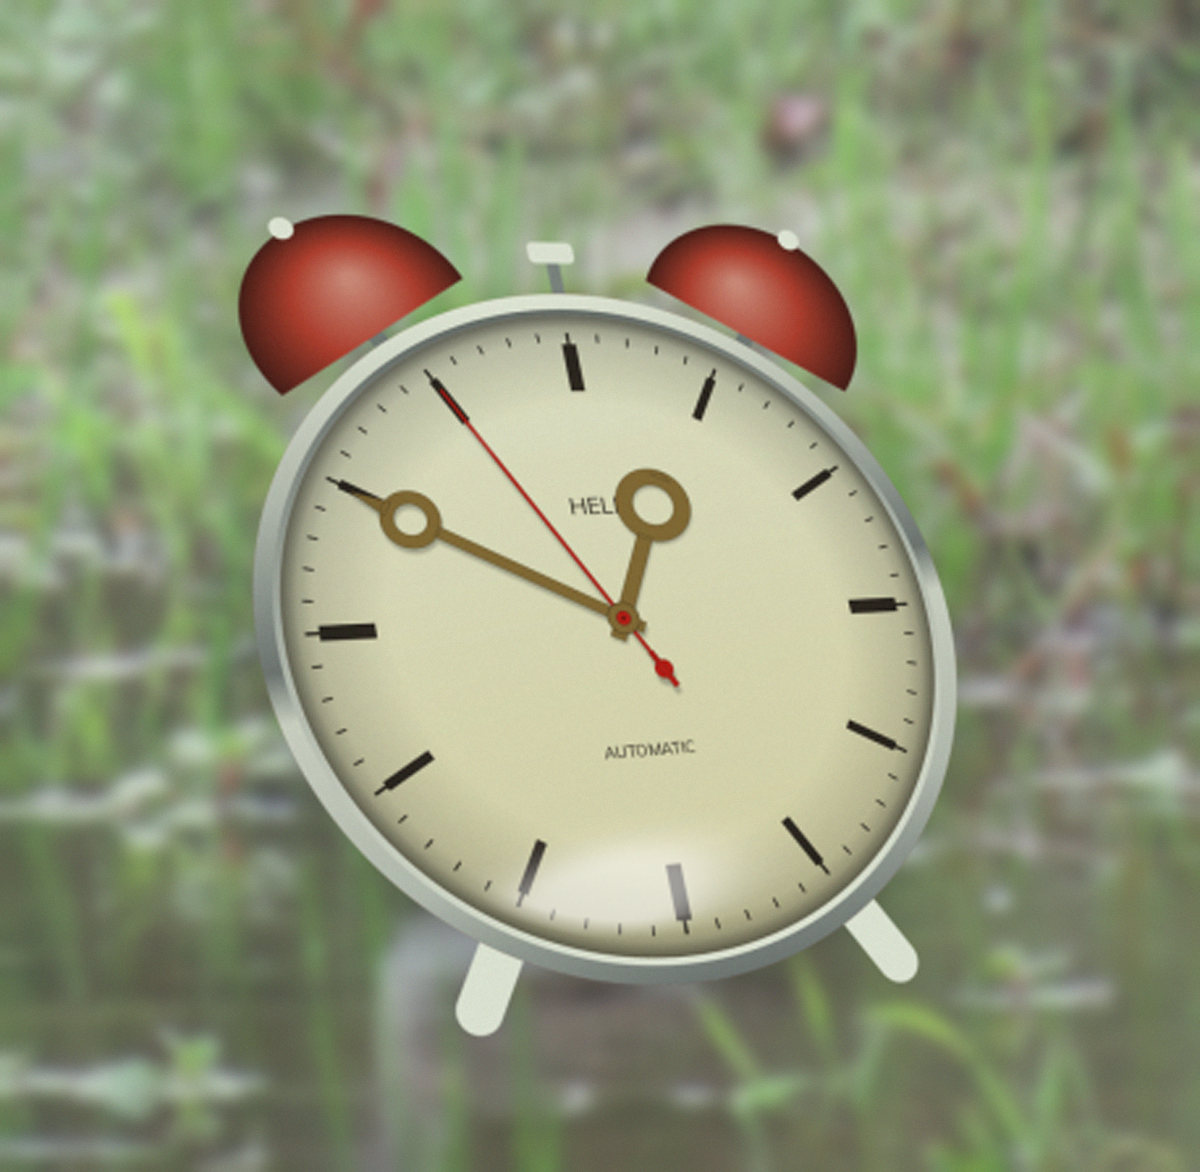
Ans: 12:49:55
